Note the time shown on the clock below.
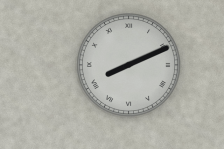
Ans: 8:11
